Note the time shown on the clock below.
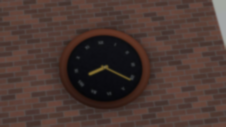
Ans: 8:21
